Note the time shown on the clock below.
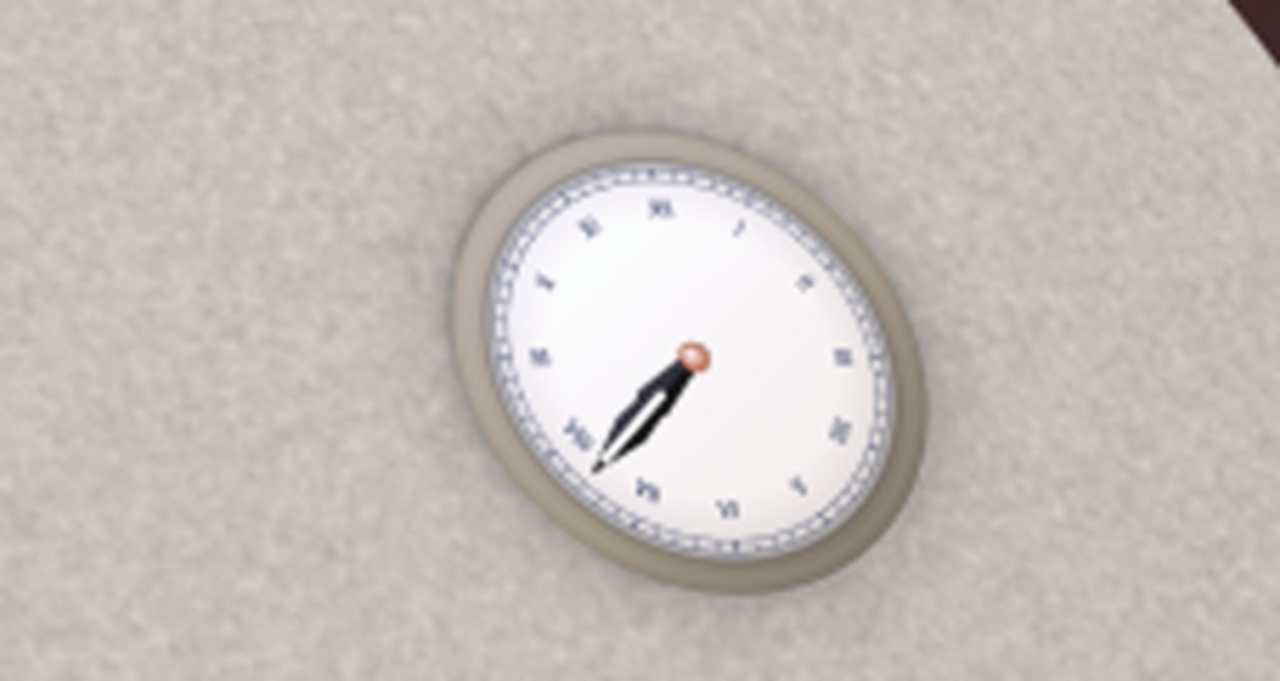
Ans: 7:38
